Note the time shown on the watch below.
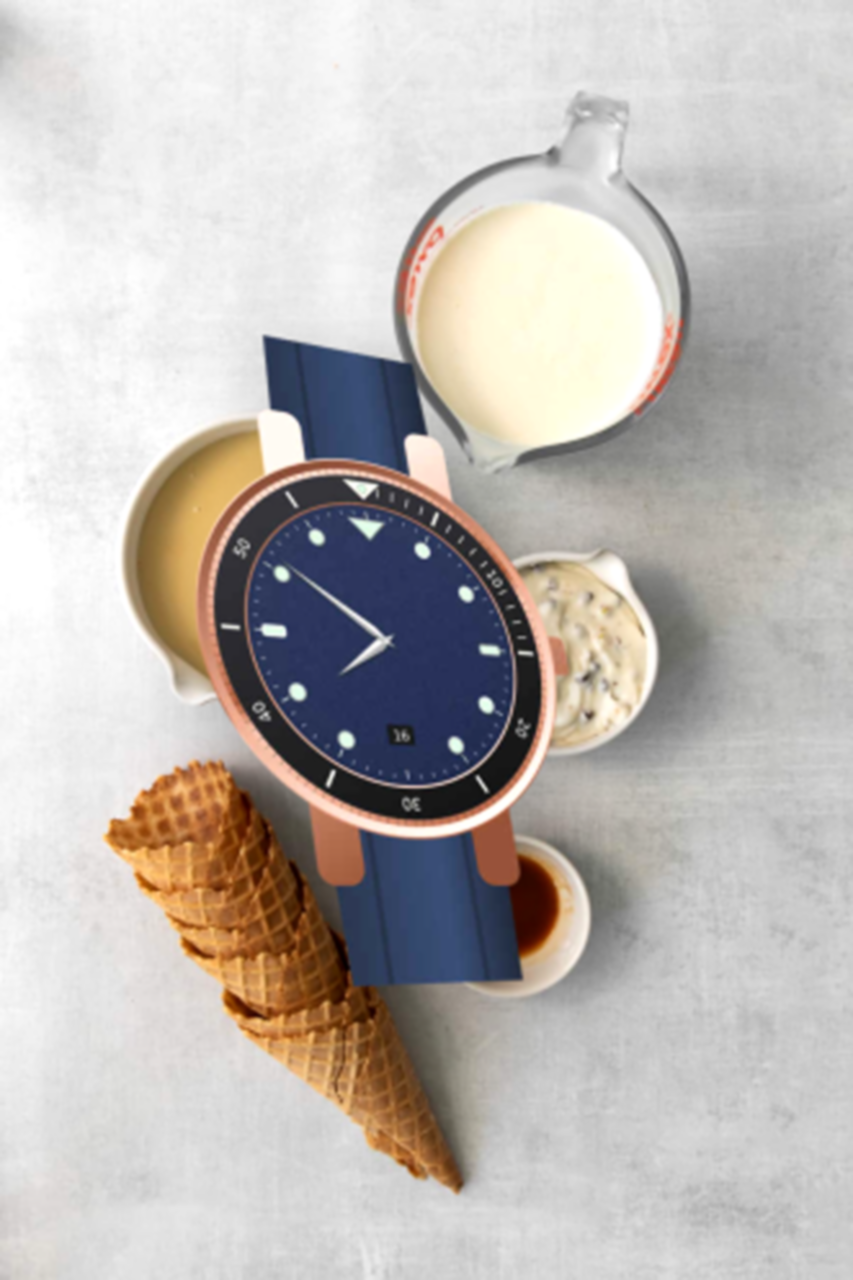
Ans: 7:51
